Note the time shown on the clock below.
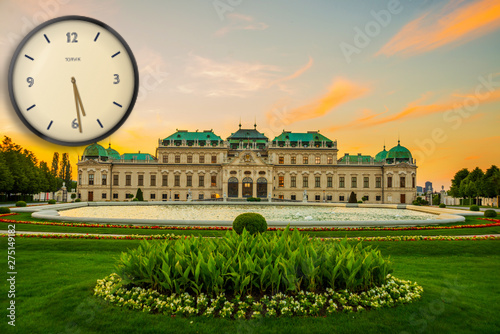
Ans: 5:29
